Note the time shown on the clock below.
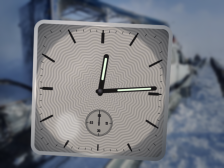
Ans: 12:14
